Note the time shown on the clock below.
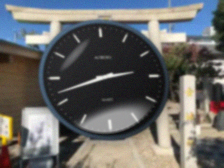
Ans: 2:42
